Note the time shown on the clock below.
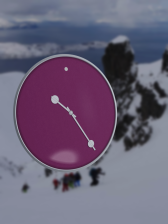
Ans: 10:25
